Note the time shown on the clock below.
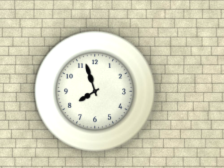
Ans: 7:57
